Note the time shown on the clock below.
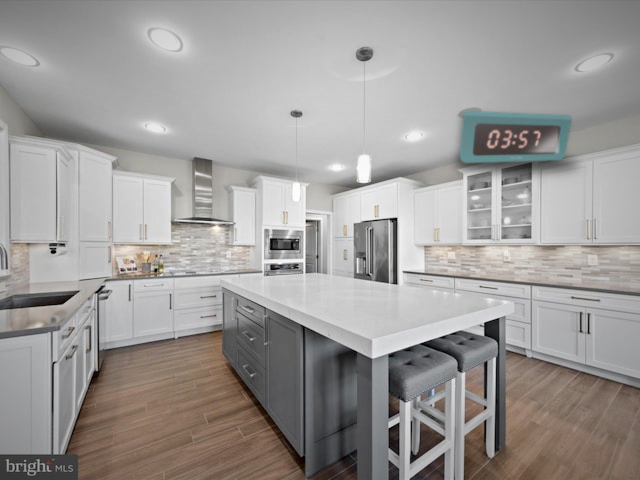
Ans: 3:57
